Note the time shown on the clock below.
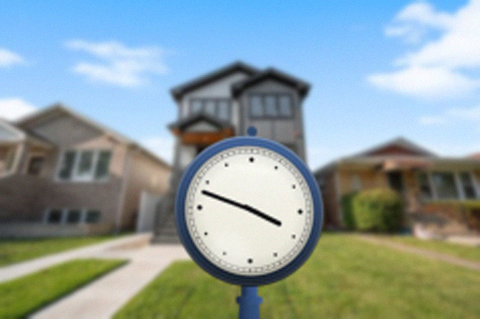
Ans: 3:48
